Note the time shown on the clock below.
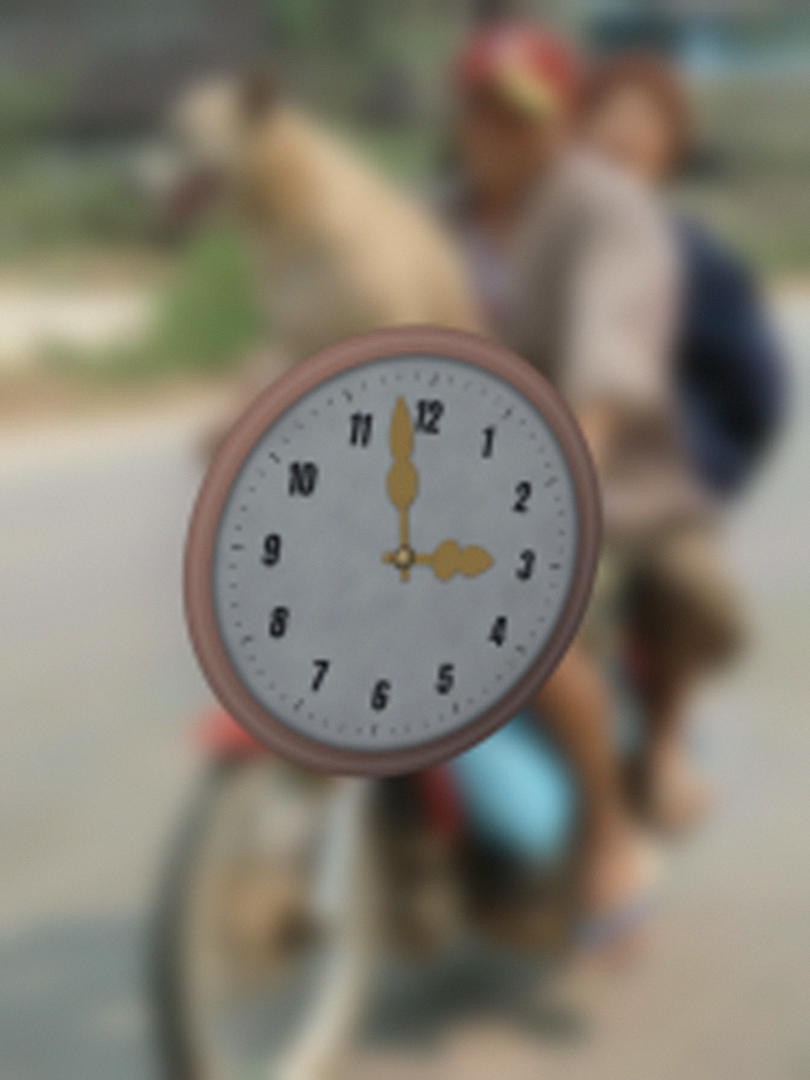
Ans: 2:58
